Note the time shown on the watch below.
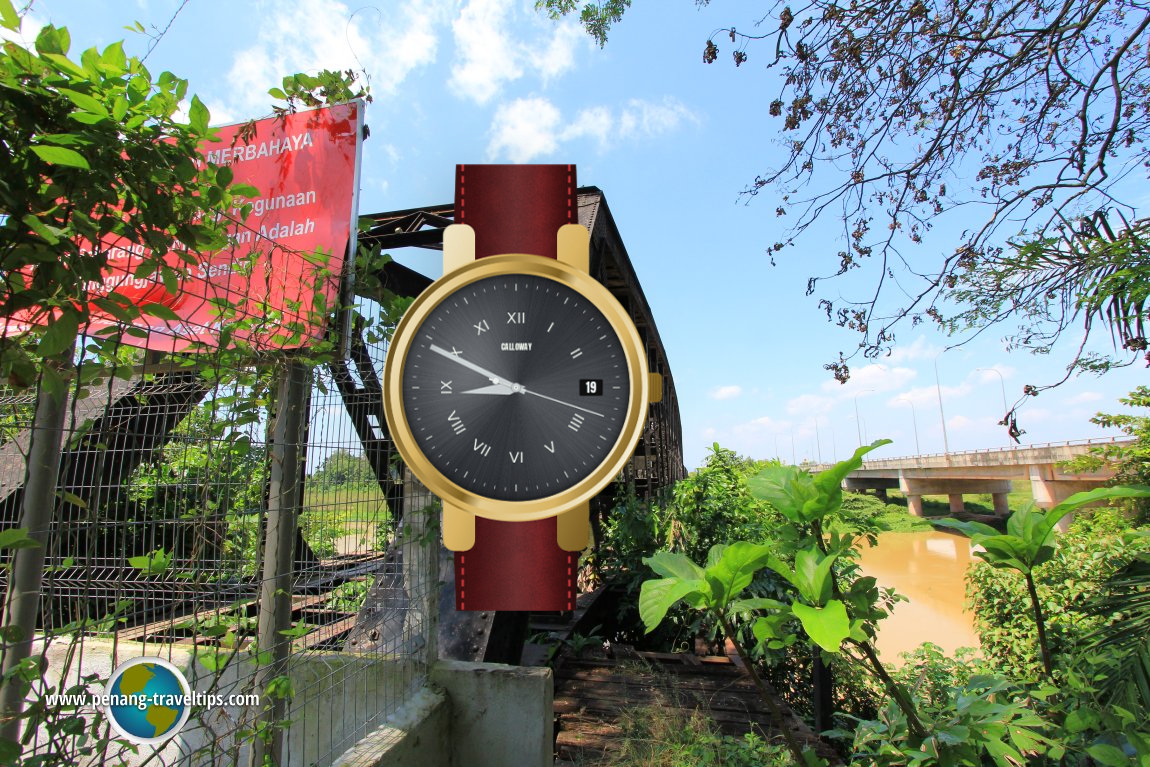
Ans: 8:49:18
